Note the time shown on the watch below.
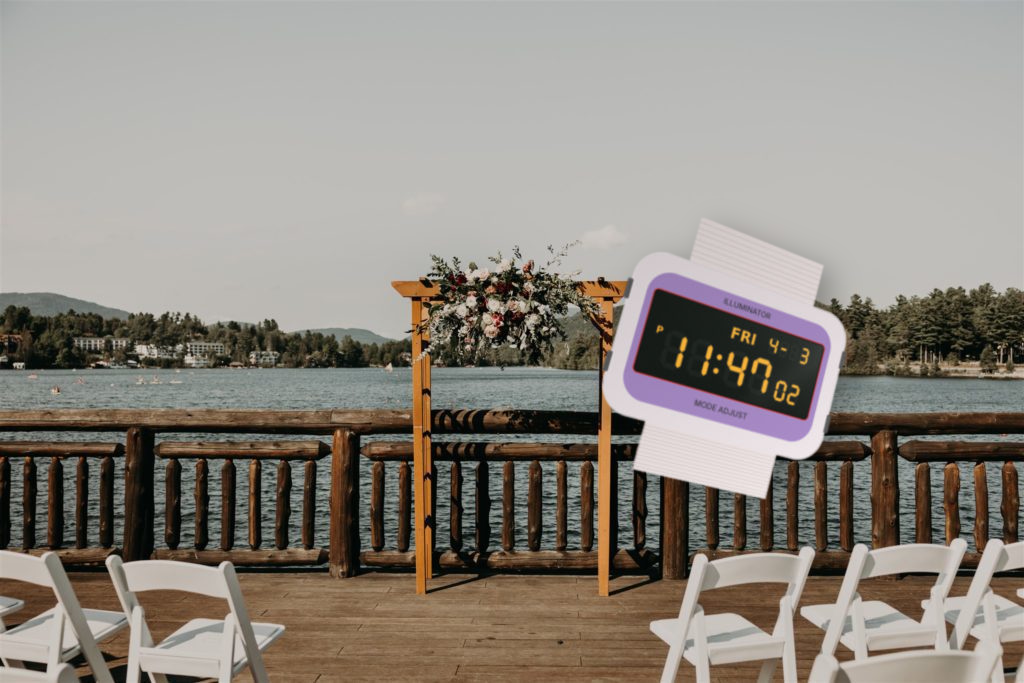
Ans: 11:47:02
